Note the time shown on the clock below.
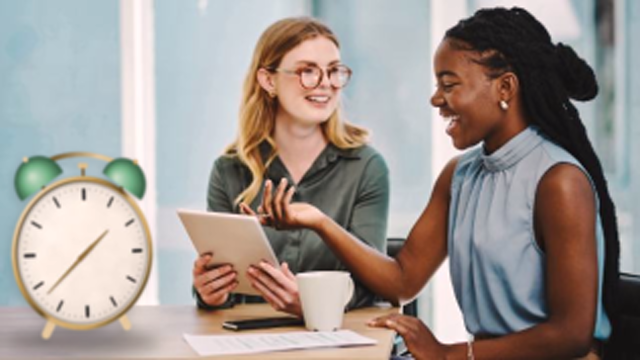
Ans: 1:38
